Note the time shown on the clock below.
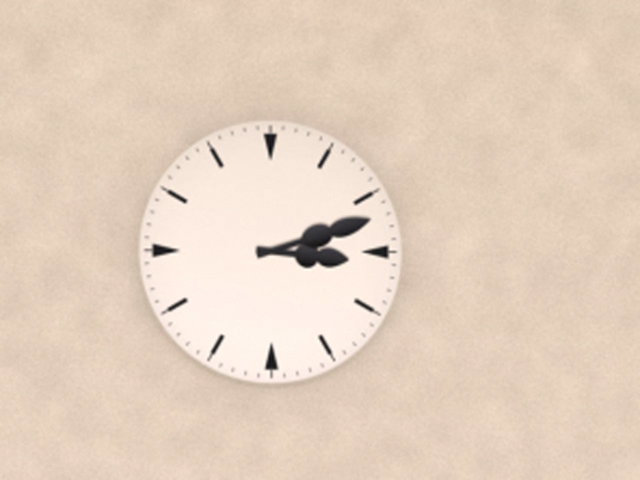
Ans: 3:12
